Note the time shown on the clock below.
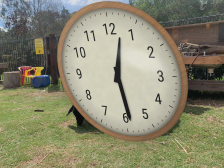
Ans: 12:29
